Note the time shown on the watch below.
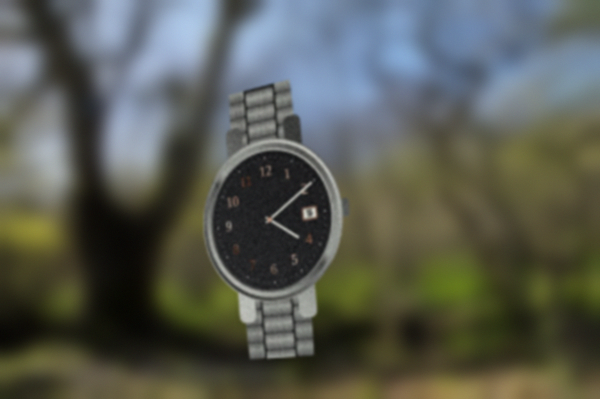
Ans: 4:10
